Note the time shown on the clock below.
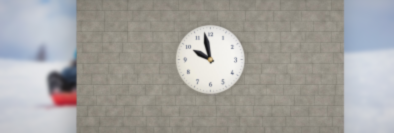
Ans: 9:58
